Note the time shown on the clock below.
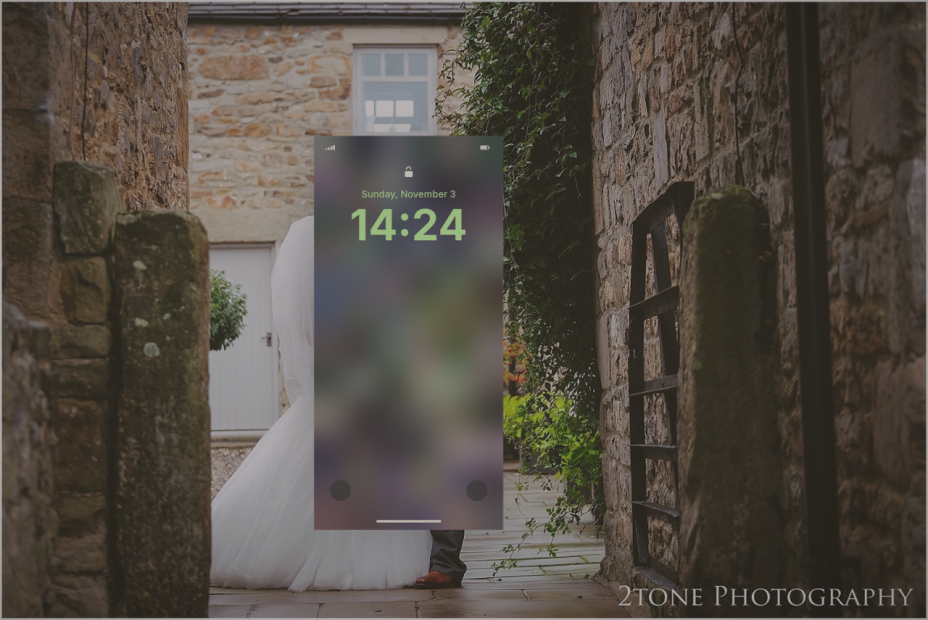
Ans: 14:24
